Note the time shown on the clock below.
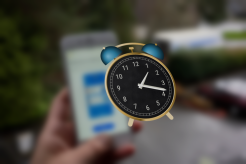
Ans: 1:18
